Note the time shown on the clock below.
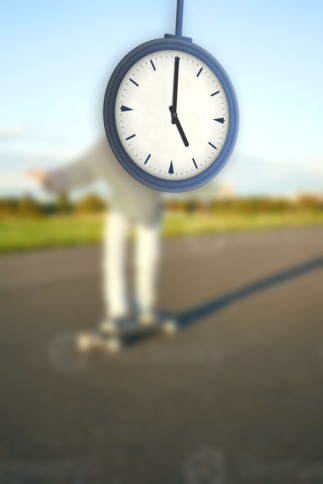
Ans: 5:00
